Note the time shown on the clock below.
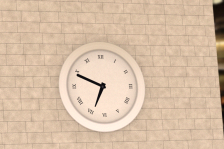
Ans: 6:49
